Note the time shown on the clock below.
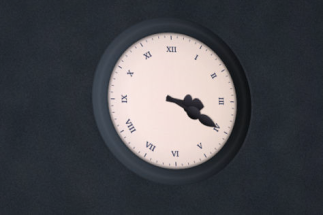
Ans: 3:20
